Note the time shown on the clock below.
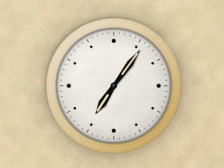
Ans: 7:06
